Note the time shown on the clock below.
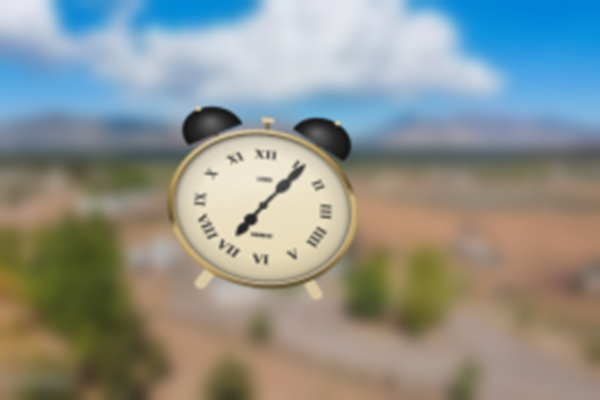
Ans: 7:06
